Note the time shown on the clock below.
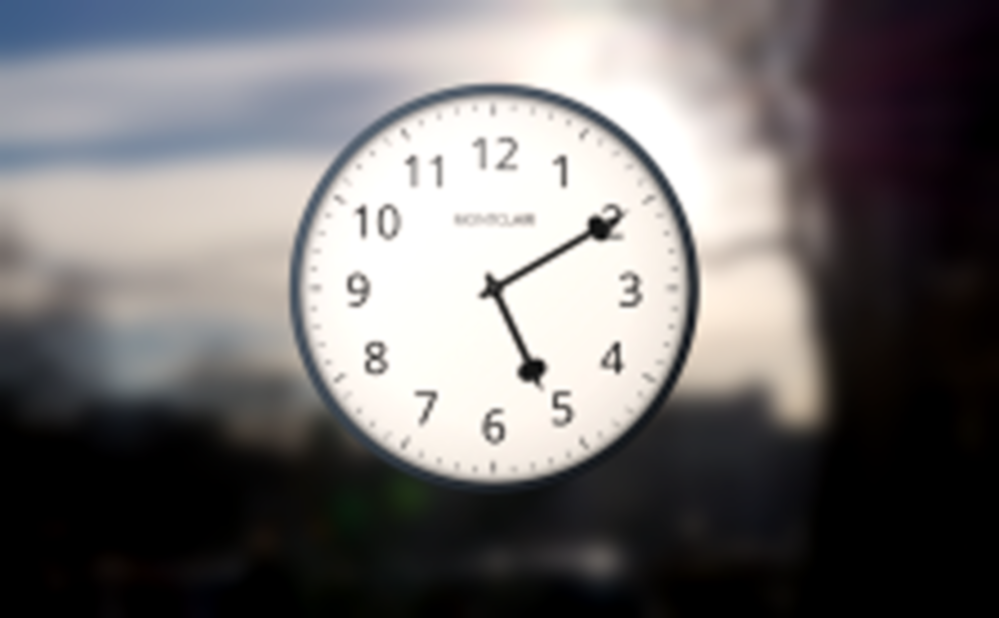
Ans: 5:10
